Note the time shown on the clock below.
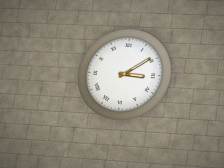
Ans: 3:09
